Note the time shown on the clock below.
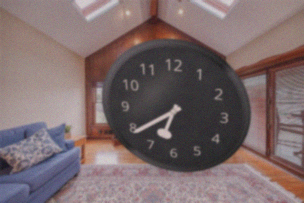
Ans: 6:39
